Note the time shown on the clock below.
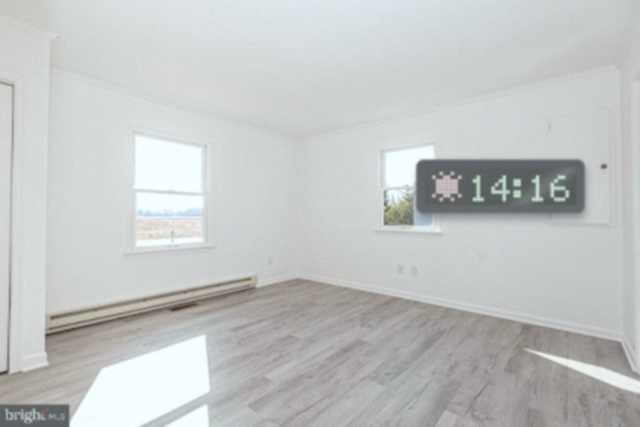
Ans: 14:16
